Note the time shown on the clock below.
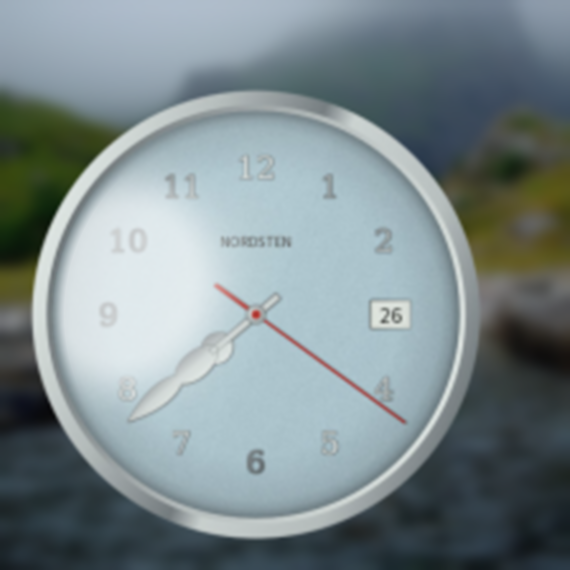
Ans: 7:38:21
